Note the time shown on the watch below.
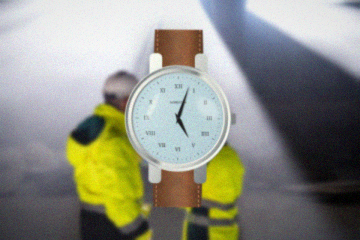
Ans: 5:03
